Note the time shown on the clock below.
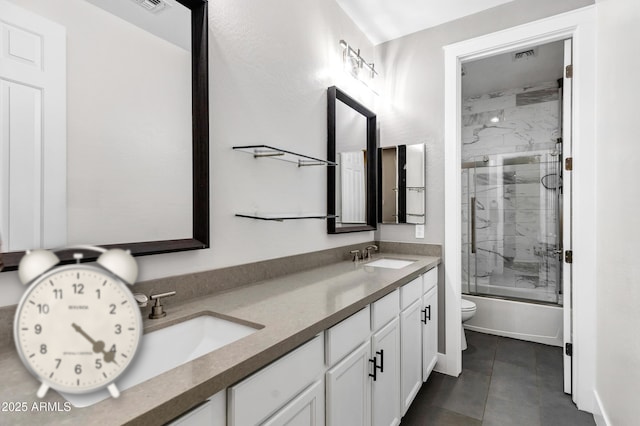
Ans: 4:22
